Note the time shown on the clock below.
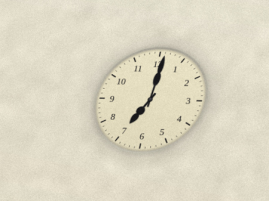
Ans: 7:01
